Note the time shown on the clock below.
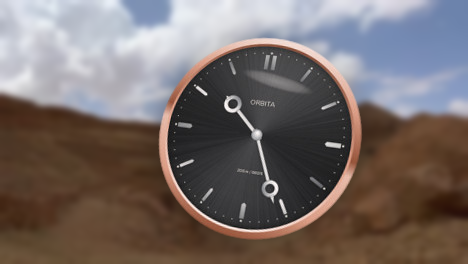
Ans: 10:26
